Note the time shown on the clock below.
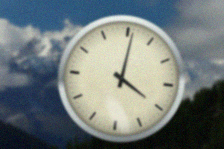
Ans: 4:01
